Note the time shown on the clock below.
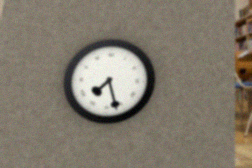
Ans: 7:27
